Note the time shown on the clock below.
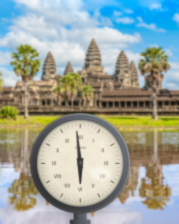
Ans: 5:59
